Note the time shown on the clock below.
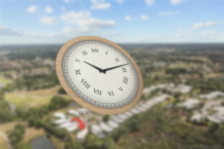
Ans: 10:13
